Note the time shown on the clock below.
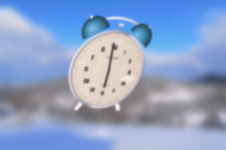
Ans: 5:59
